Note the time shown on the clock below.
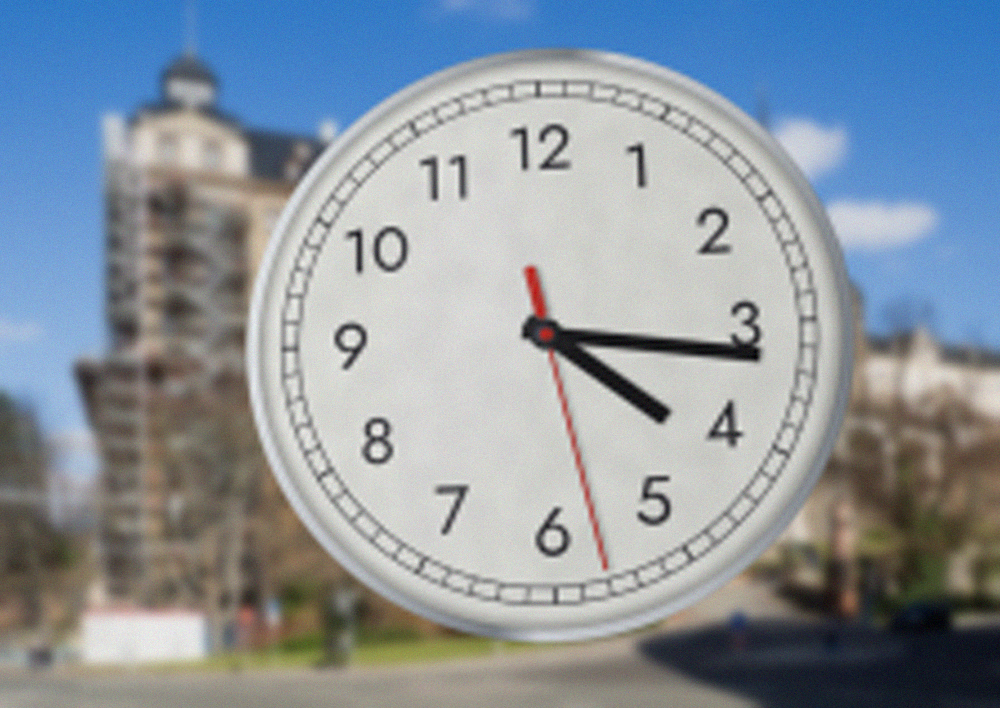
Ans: 4:16:28
